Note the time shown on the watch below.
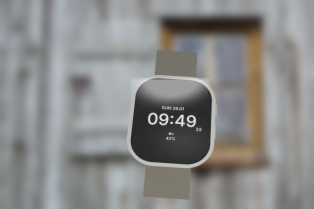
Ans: 9:49
